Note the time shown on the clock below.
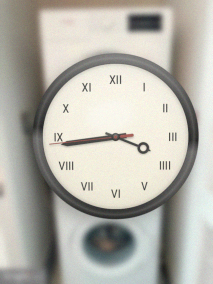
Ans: 3:43:44
